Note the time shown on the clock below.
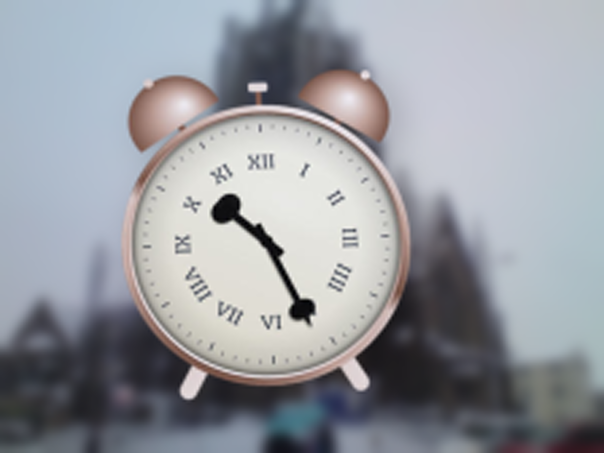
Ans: 10:26
